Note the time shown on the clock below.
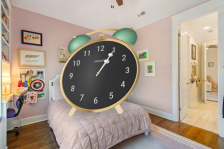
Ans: 1:05
